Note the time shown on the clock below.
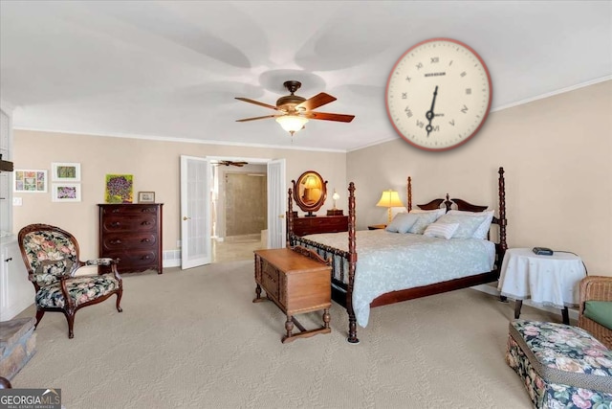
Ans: 6:32
